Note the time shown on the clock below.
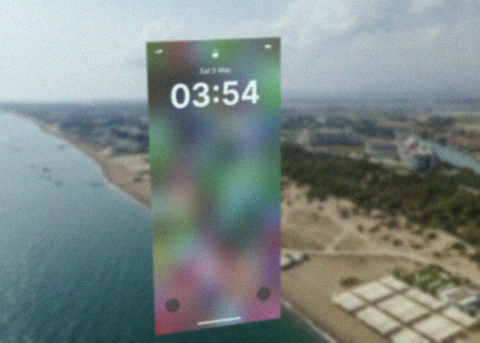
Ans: 3:54
